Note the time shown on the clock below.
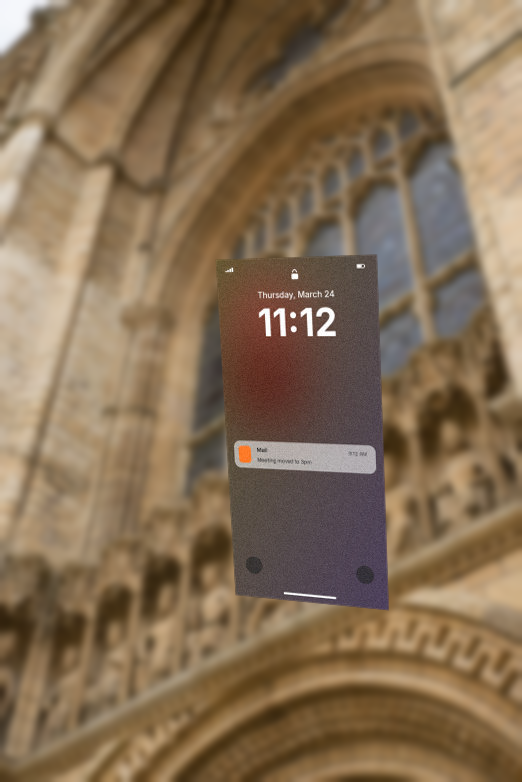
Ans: 11:12
